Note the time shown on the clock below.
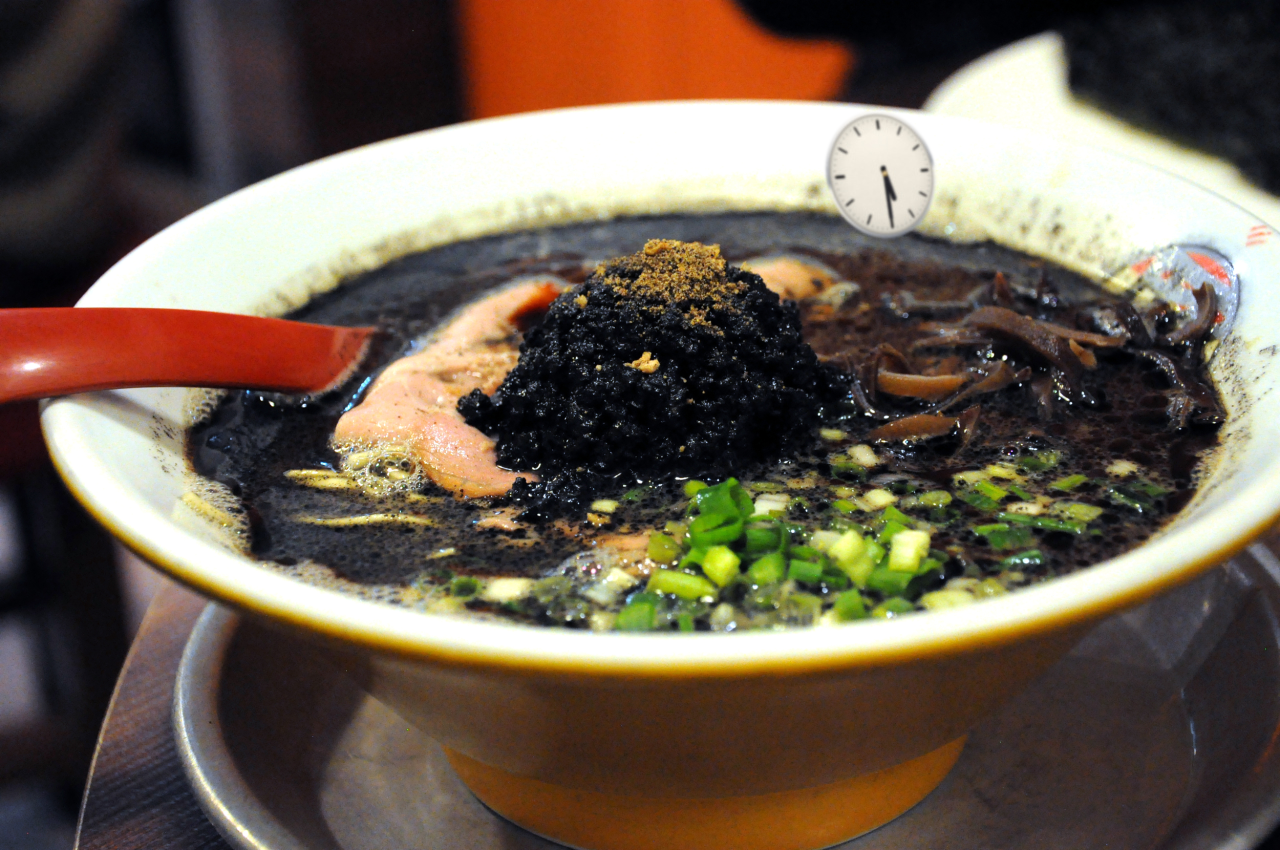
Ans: 5:30
